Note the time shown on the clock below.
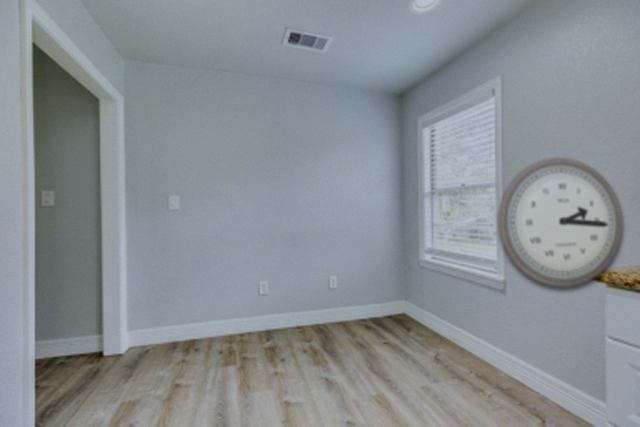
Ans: 2:16
